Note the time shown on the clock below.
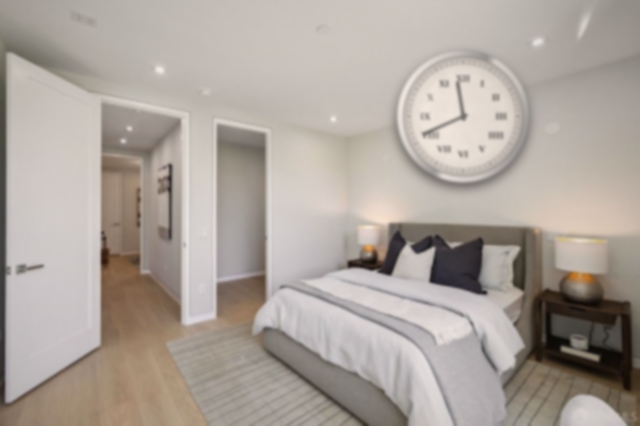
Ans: 11:41
